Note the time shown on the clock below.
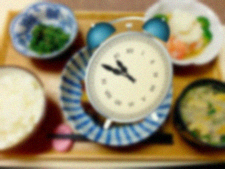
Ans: 10:50
